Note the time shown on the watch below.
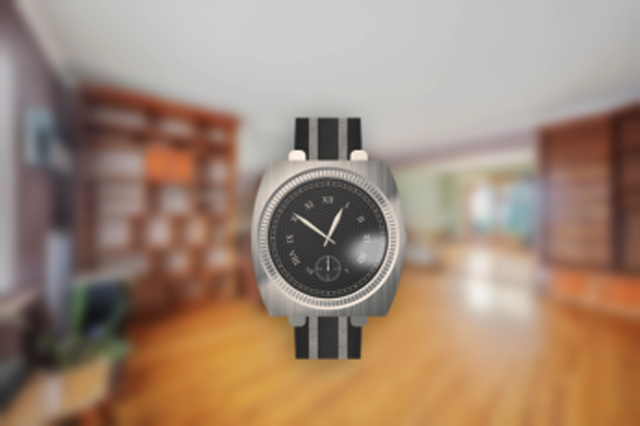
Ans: 12:51
